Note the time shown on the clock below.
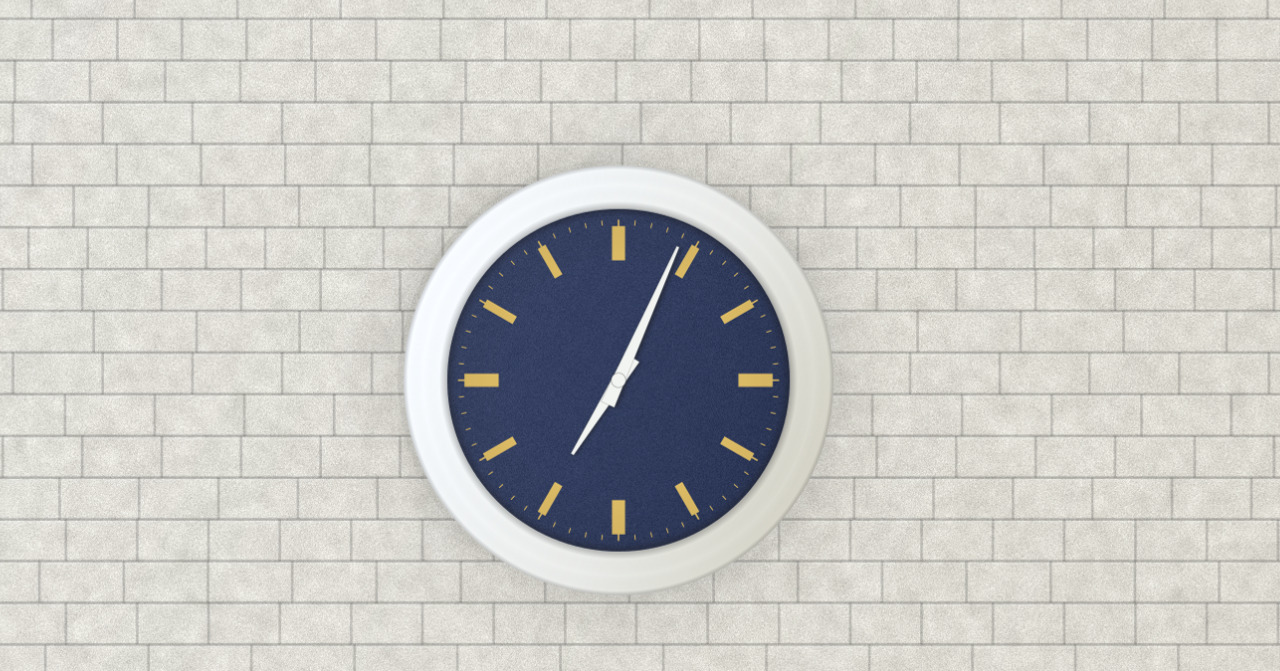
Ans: 7:04
